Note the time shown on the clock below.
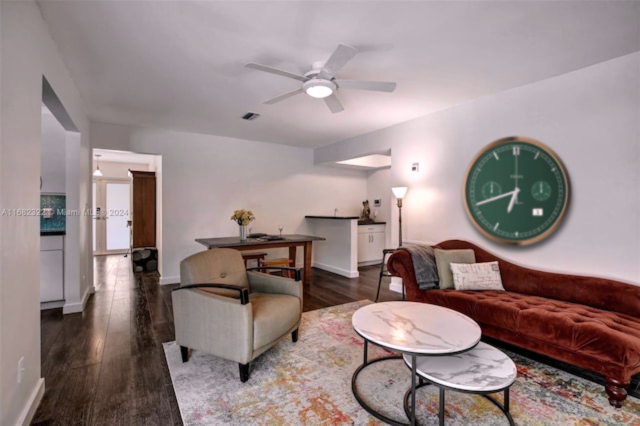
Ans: 6:42
